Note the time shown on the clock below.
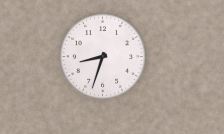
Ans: 8:33
